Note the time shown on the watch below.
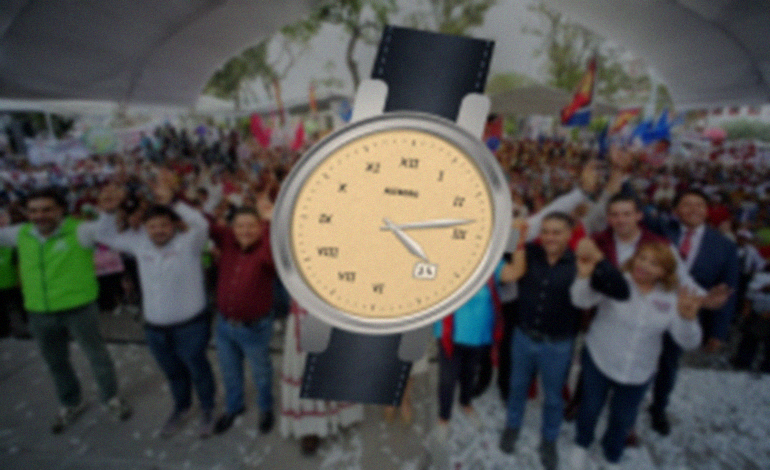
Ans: 4:13
